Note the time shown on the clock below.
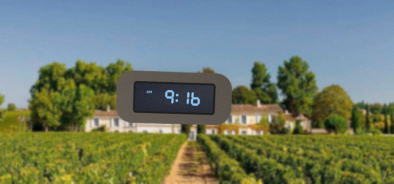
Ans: 9:16
